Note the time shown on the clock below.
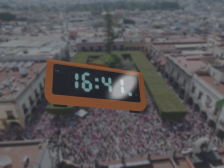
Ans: 16:41
